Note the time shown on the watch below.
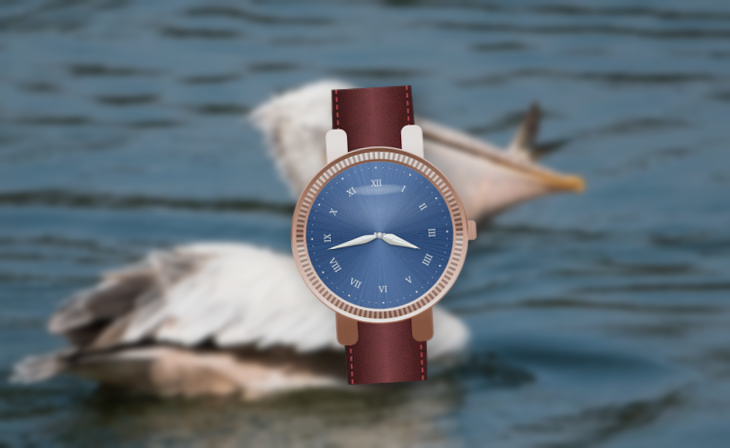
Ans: 3:43
